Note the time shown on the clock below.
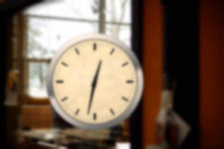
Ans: 12:32
